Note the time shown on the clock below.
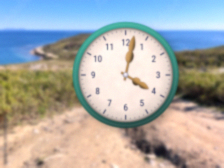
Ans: 4:02
